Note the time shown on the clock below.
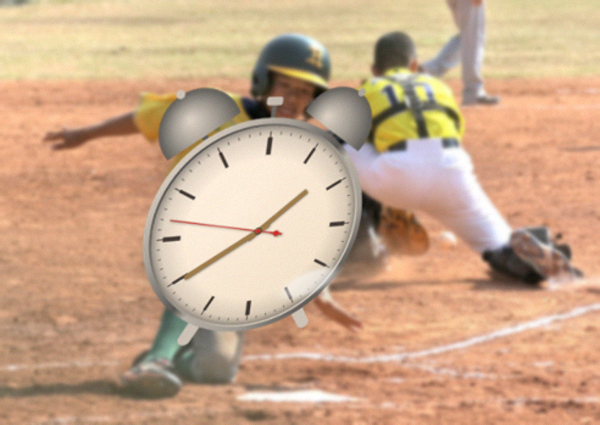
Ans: 1:39:47
